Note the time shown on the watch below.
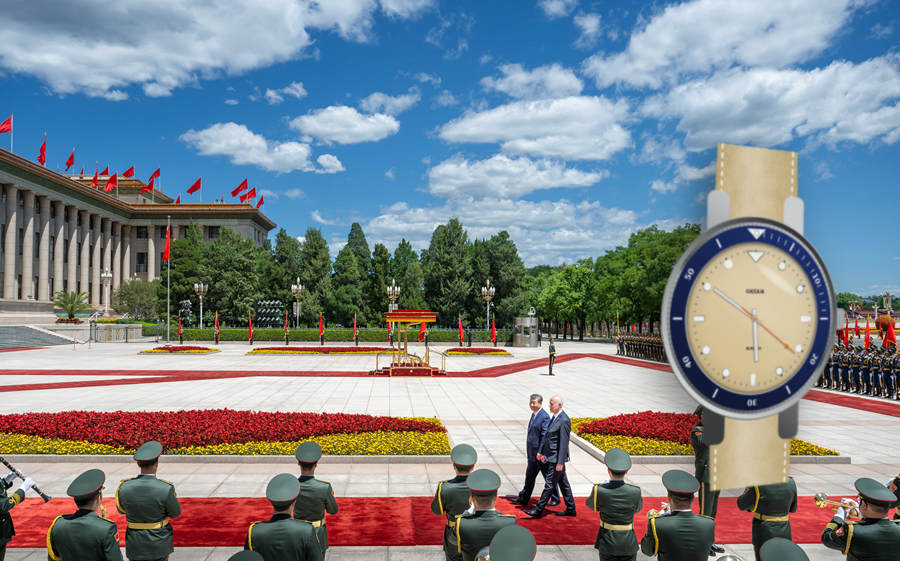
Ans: 5:50:21
